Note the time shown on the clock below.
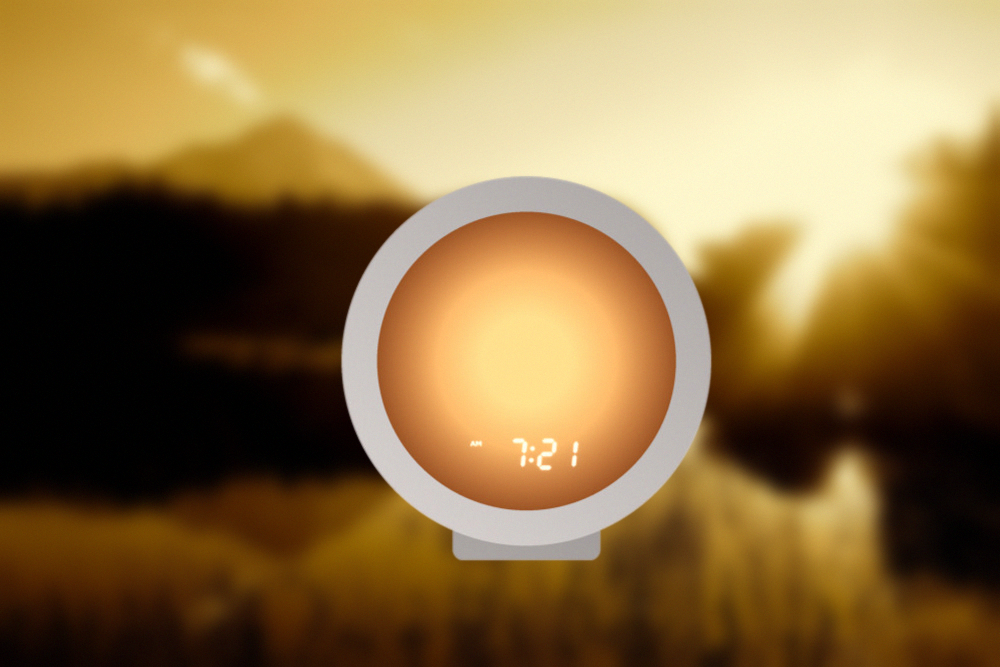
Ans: 7:21
